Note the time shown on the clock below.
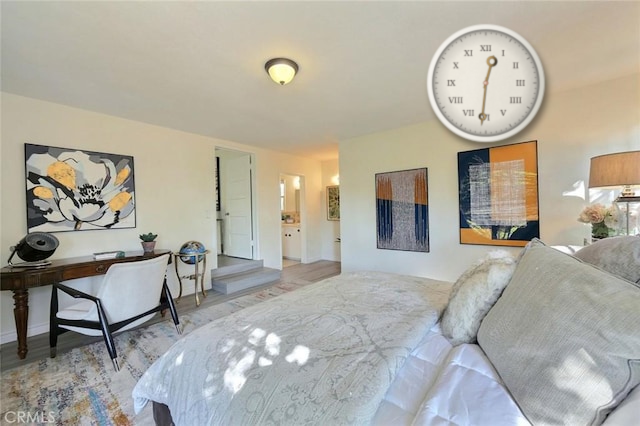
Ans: 12:31
